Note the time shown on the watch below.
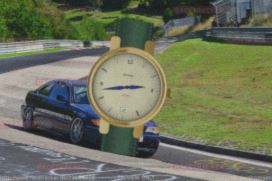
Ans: 2:43
